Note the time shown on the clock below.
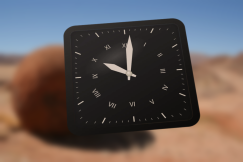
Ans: 10:01
